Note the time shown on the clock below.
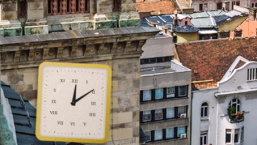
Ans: 12:09
